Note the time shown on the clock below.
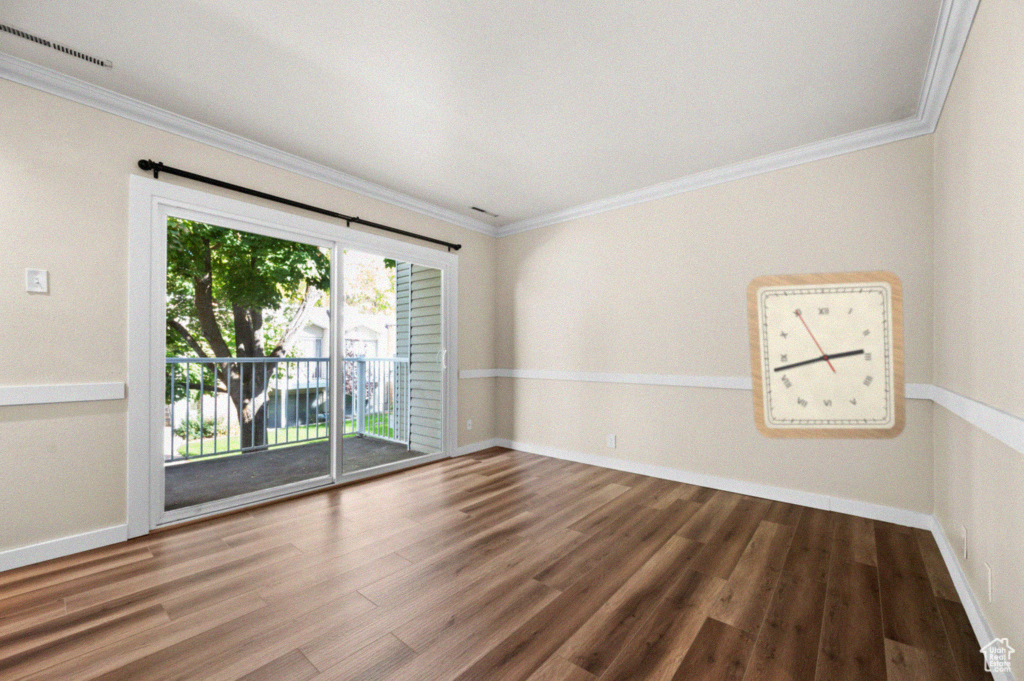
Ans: 2:42:55
